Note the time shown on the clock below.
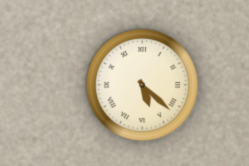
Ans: 5:22
